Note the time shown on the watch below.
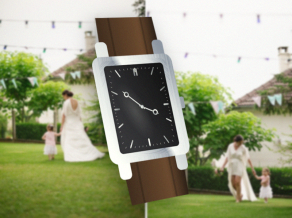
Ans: 3:52
